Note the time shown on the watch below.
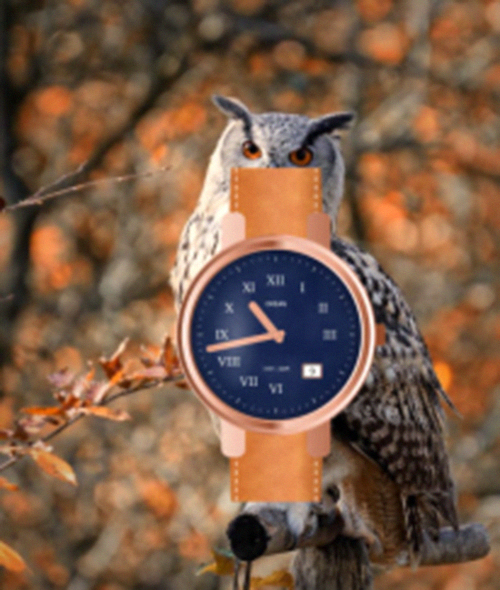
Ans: 10:43
